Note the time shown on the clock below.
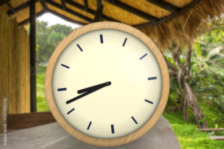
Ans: 8:42
